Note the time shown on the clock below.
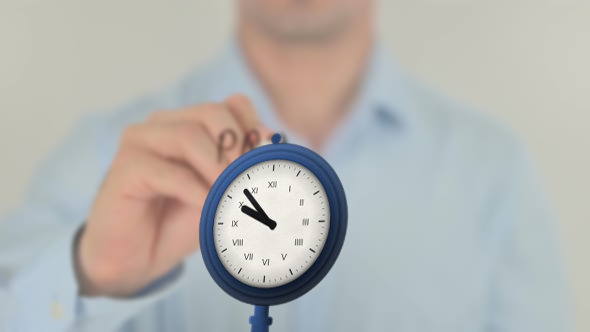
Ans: 9:53
